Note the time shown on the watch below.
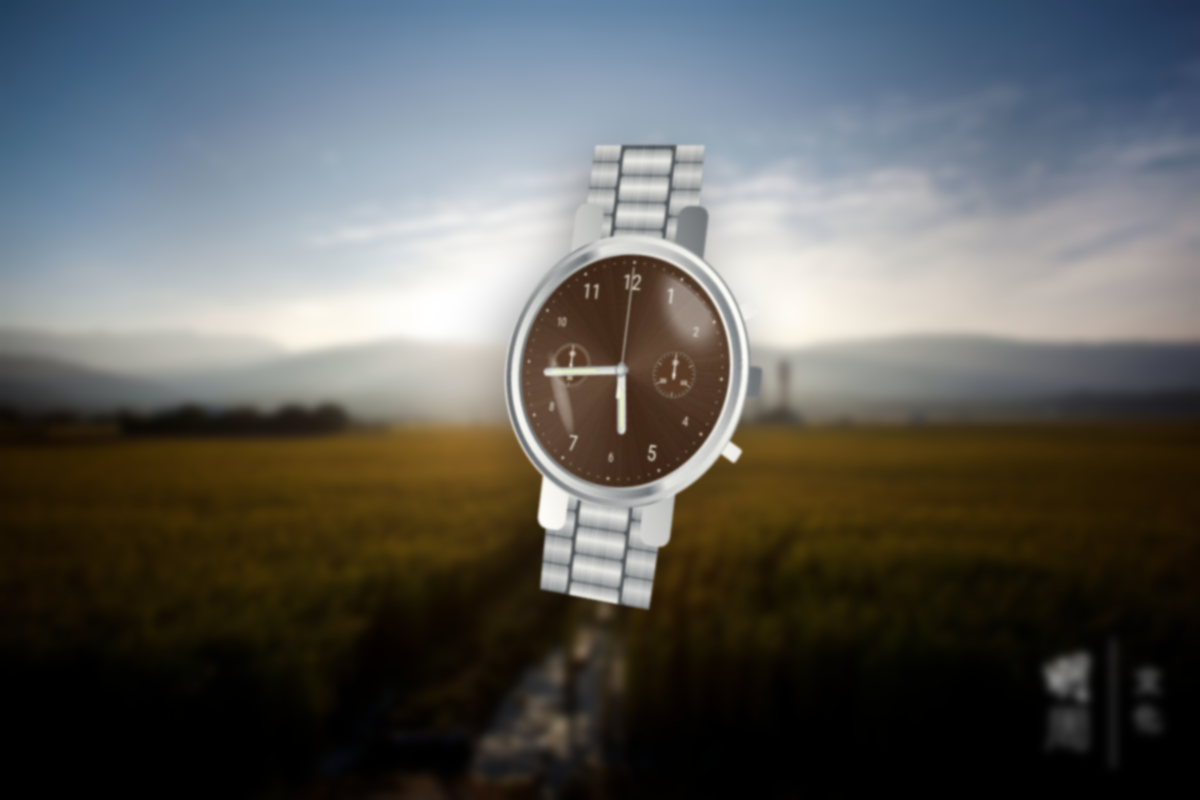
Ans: 5:44
